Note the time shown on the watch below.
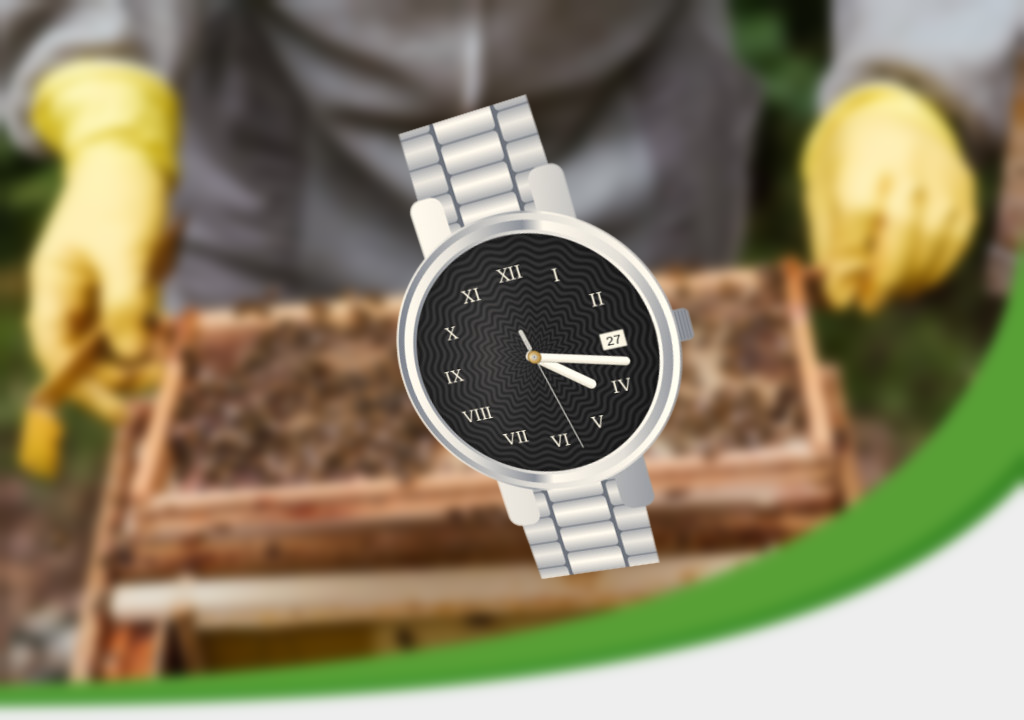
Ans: 4:17:28
